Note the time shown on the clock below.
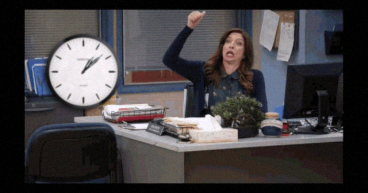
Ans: 1:08
